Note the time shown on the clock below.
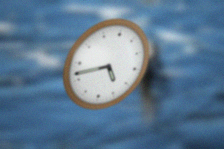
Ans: 4:42
